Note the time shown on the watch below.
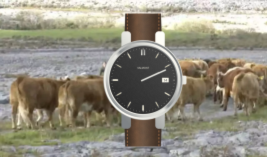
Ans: 2:11
